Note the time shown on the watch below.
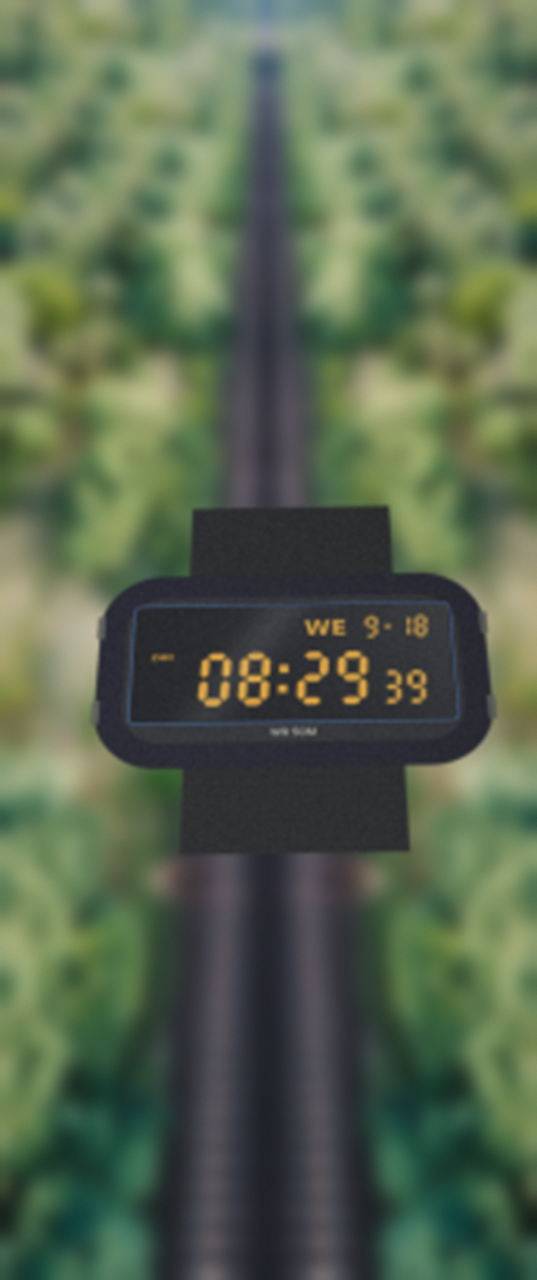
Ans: 8:29:39
